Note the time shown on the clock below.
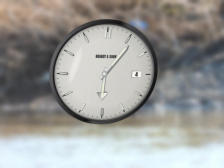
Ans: 6:06
